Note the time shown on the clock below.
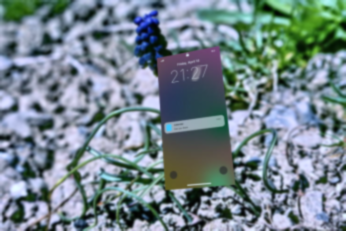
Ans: 21:27
